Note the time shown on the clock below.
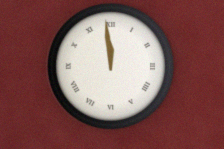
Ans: 11:59
